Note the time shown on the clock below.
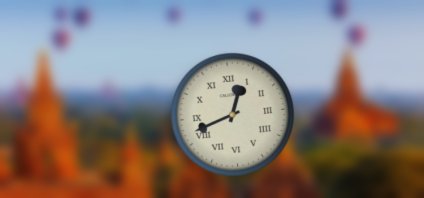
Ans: 12:42
